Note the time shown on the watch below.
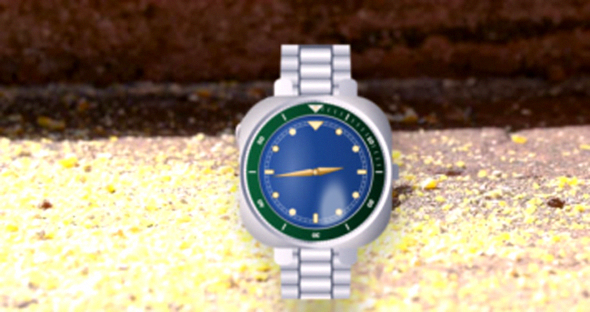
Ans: 2:44
